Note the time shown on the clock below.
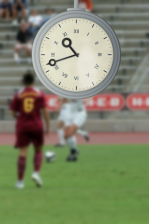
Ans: 10:42
